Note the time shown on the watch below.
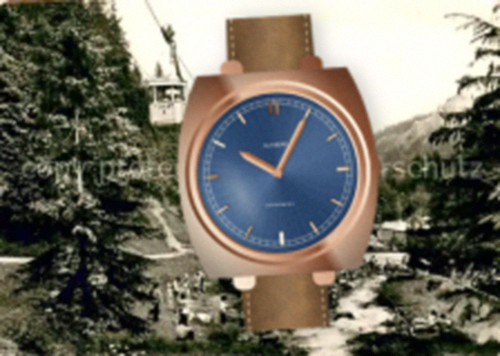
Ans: 10:05
